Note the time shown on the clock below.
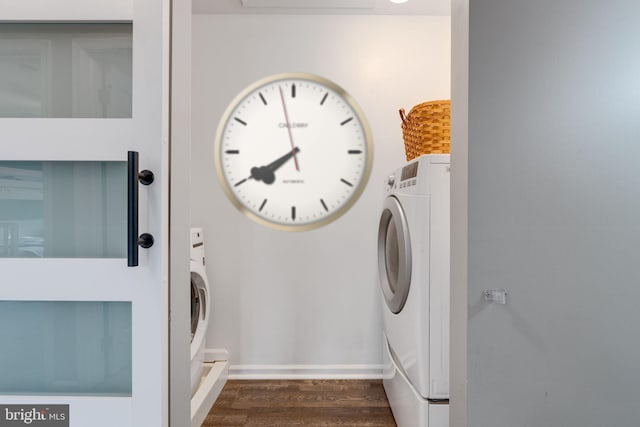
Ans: 7:39:58
